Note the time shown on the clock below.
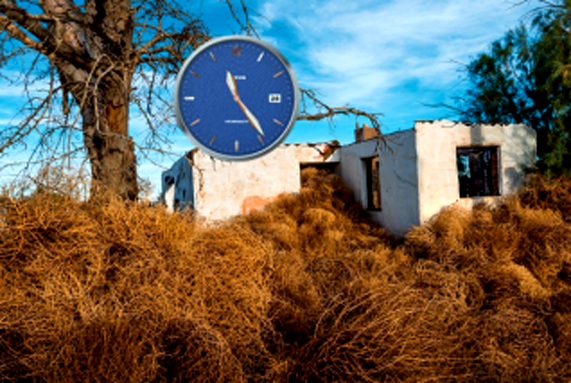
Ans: 11:24
